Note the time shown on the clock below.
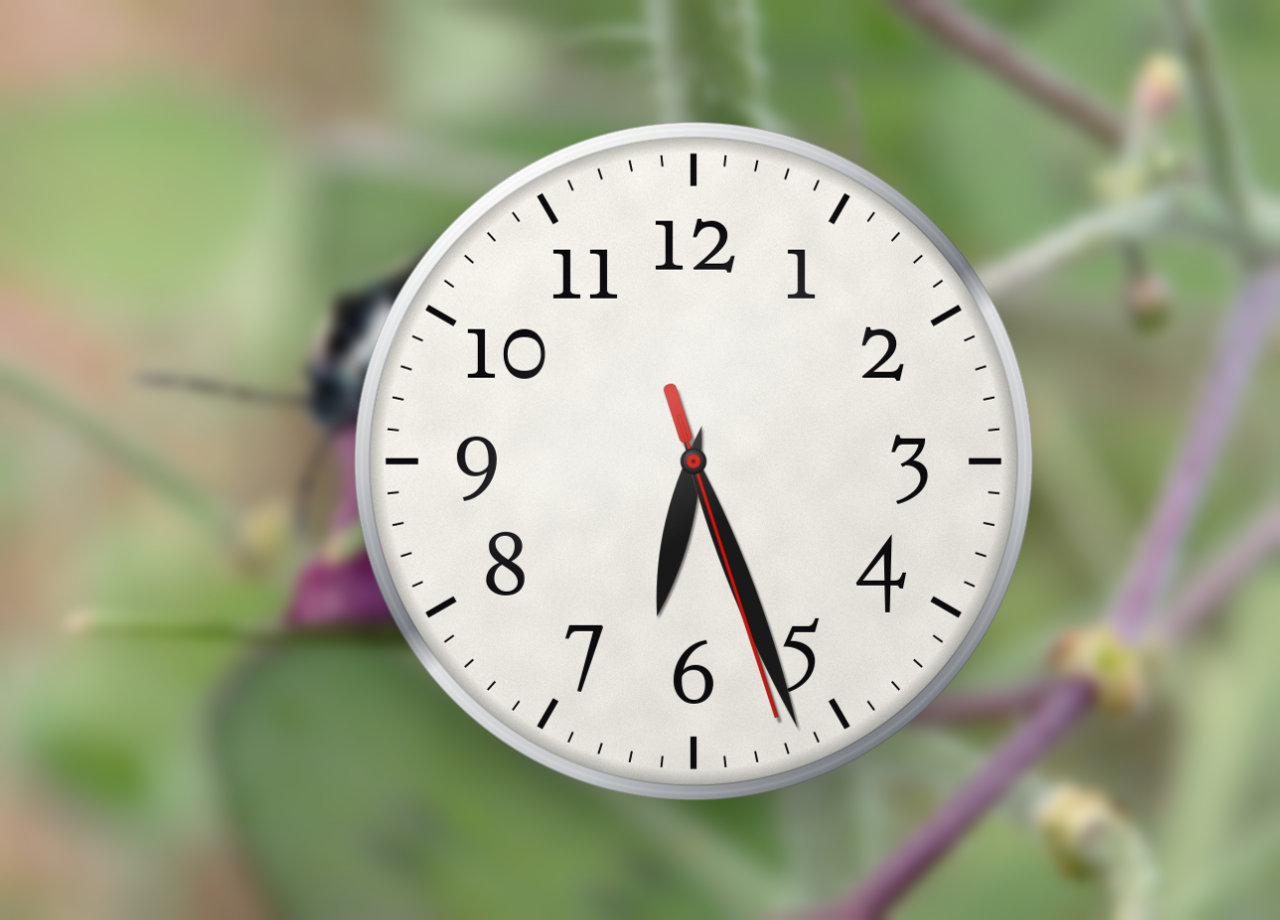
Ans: 6:26:27
